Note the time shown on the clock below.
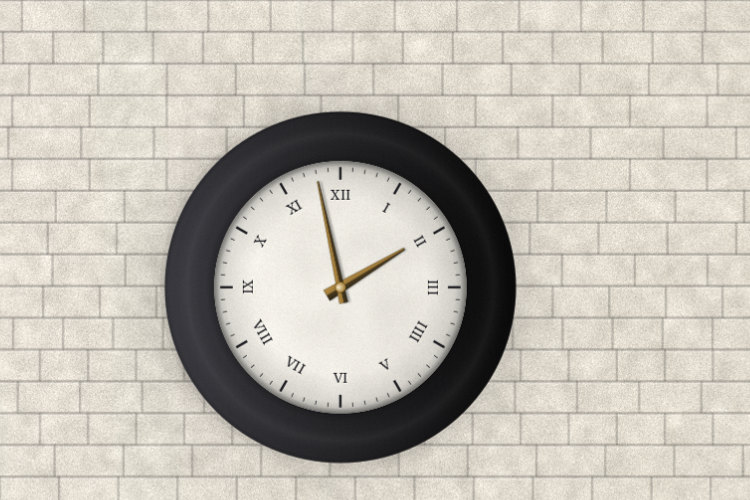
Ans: 1:58
